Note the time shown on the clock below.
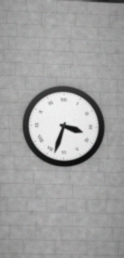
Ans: 3:33
